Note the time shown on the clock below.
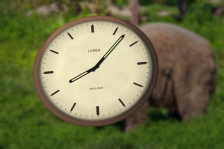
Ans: 8:07
